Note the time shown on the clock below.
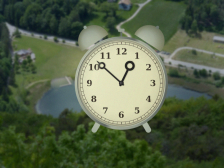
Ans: 12:52
